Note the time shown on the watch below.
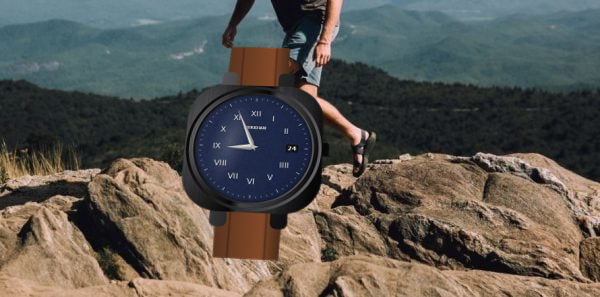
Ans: 8:56
